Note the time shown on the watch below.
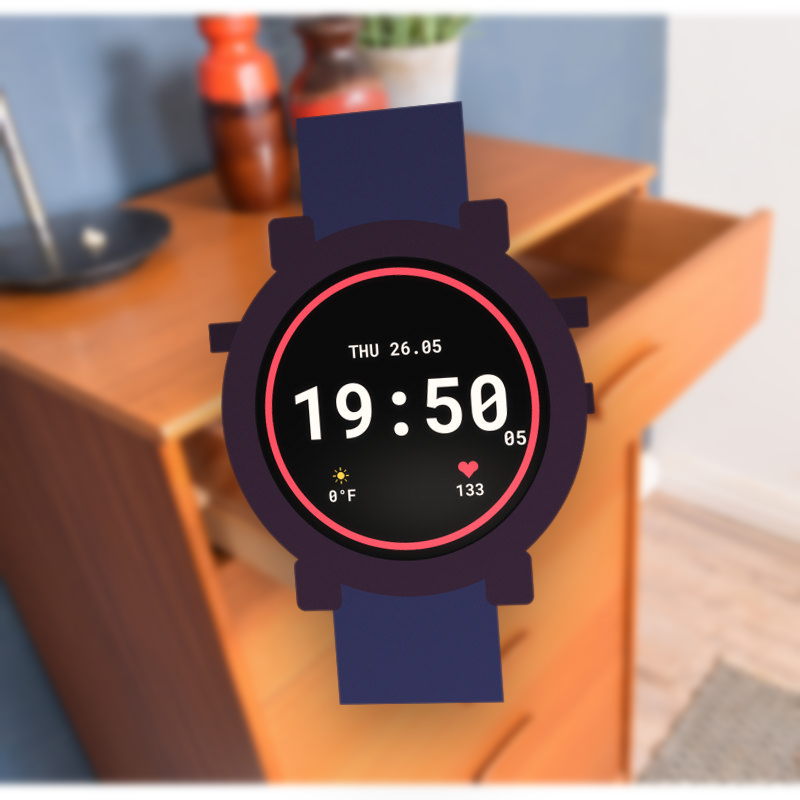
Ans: 19:50:05
